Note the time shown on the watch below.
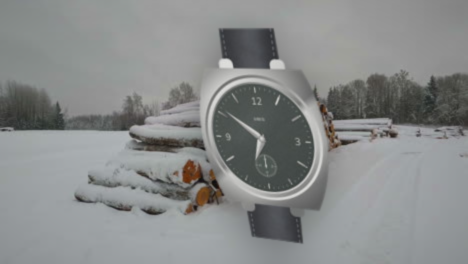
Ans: 6:51
